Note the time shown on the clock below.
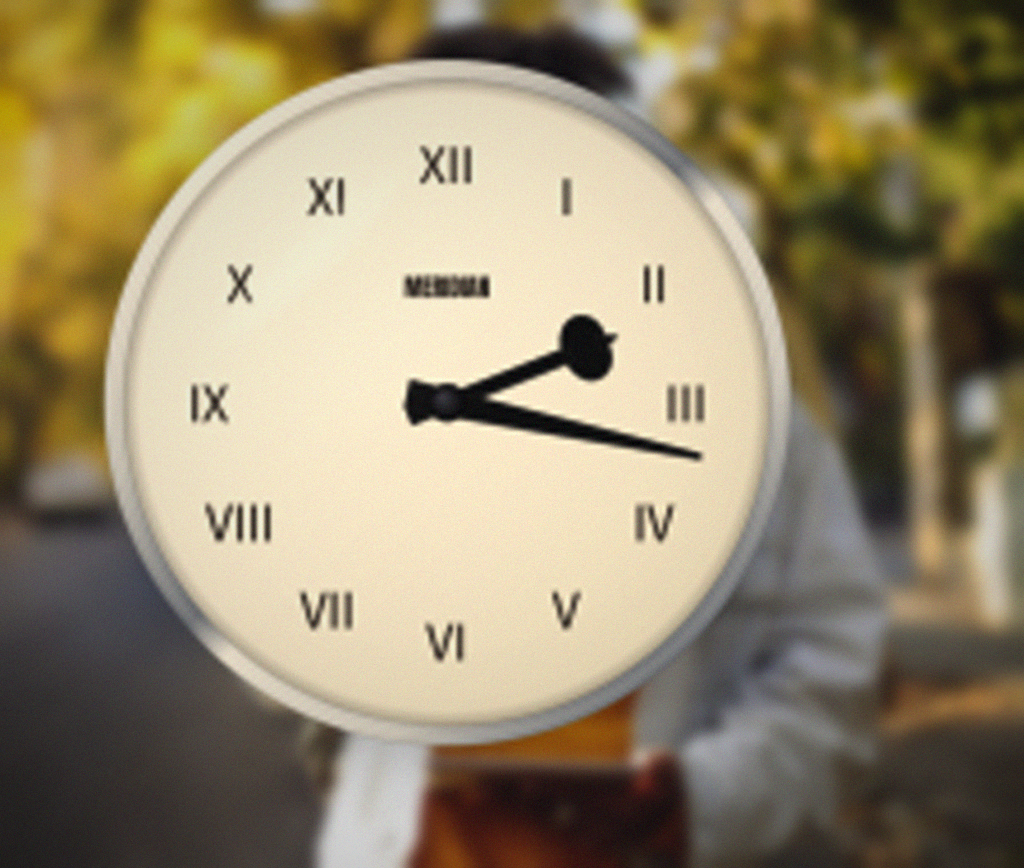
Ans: 2:17
